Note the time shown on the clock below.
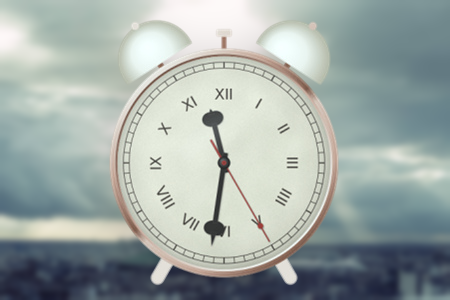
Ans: 11:31:25
